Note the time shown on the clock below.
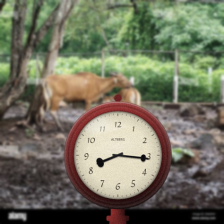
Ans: 8:16
